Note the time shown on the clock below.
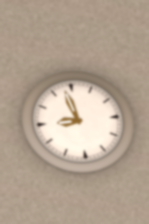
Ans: 8:58
